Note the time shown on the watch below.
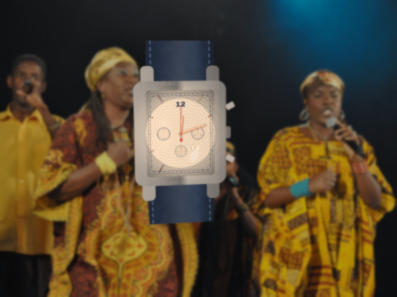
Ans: 12:12
